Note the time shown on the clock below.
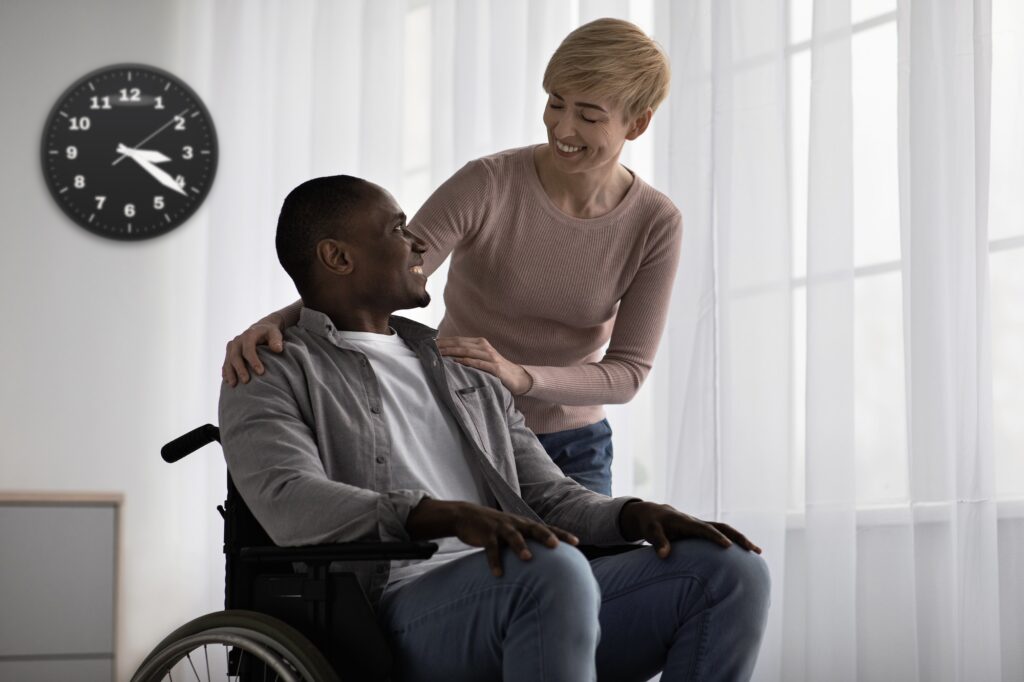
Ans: 3:21:09
